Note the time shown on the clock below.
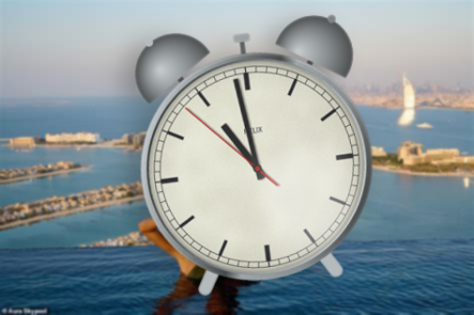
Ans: 10:58:53
